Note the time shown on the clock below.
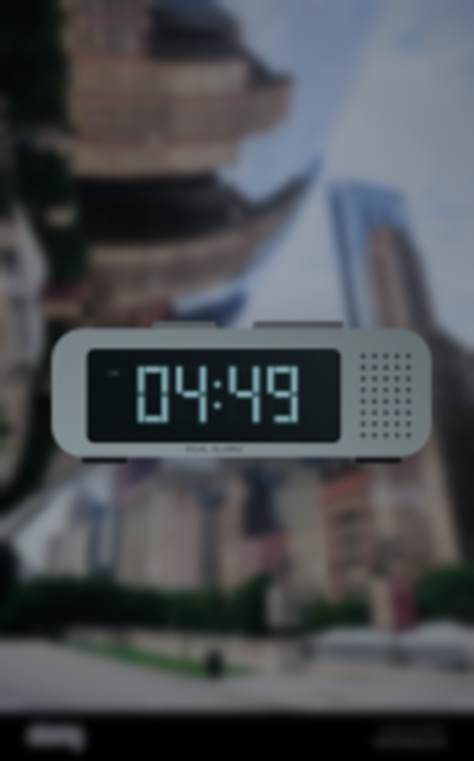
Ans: 4:49
